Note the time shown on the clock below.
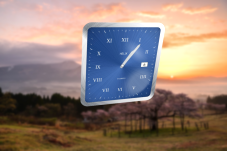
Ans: 1:06
